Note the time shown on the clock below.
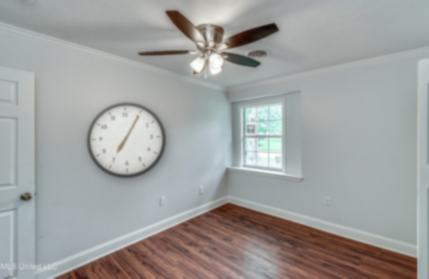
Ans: 7:05
